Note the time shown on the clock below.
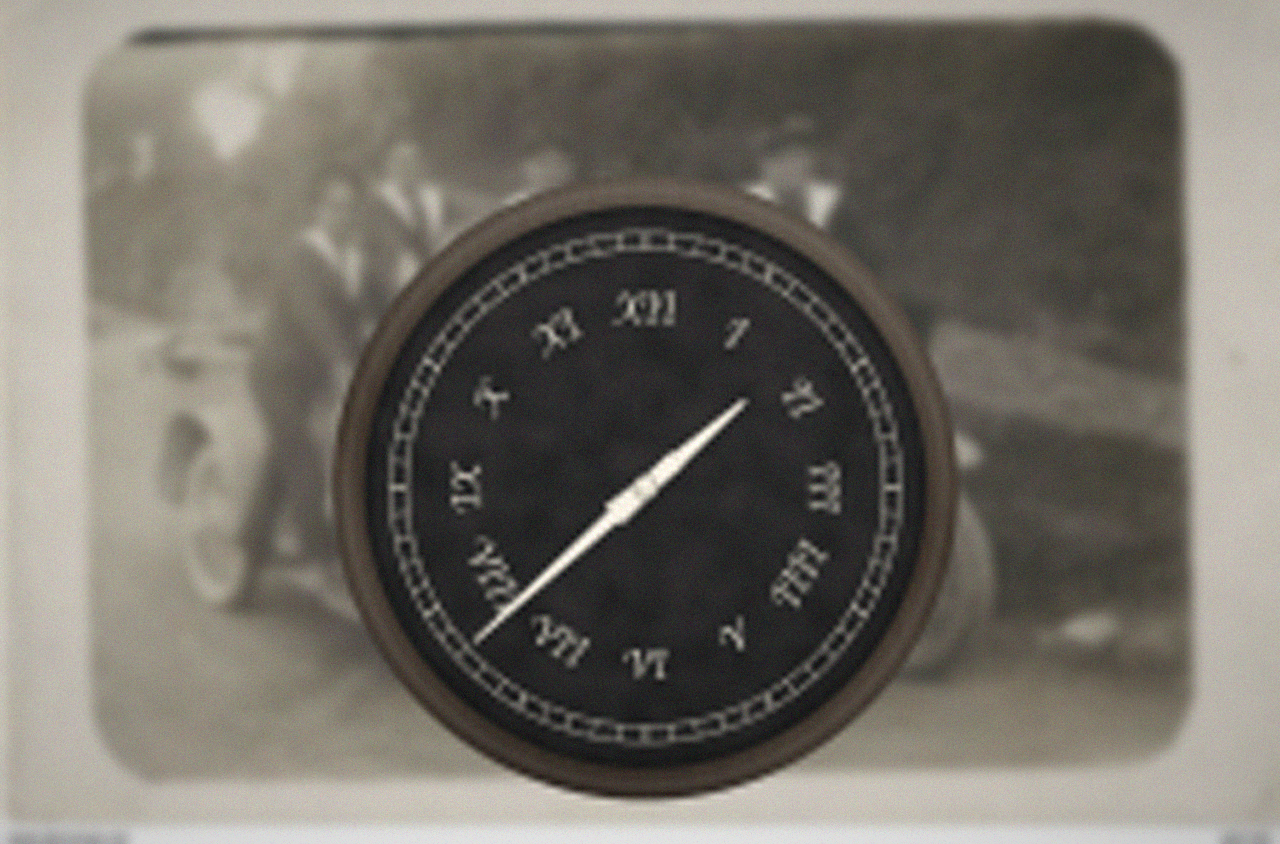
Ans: 1:38
